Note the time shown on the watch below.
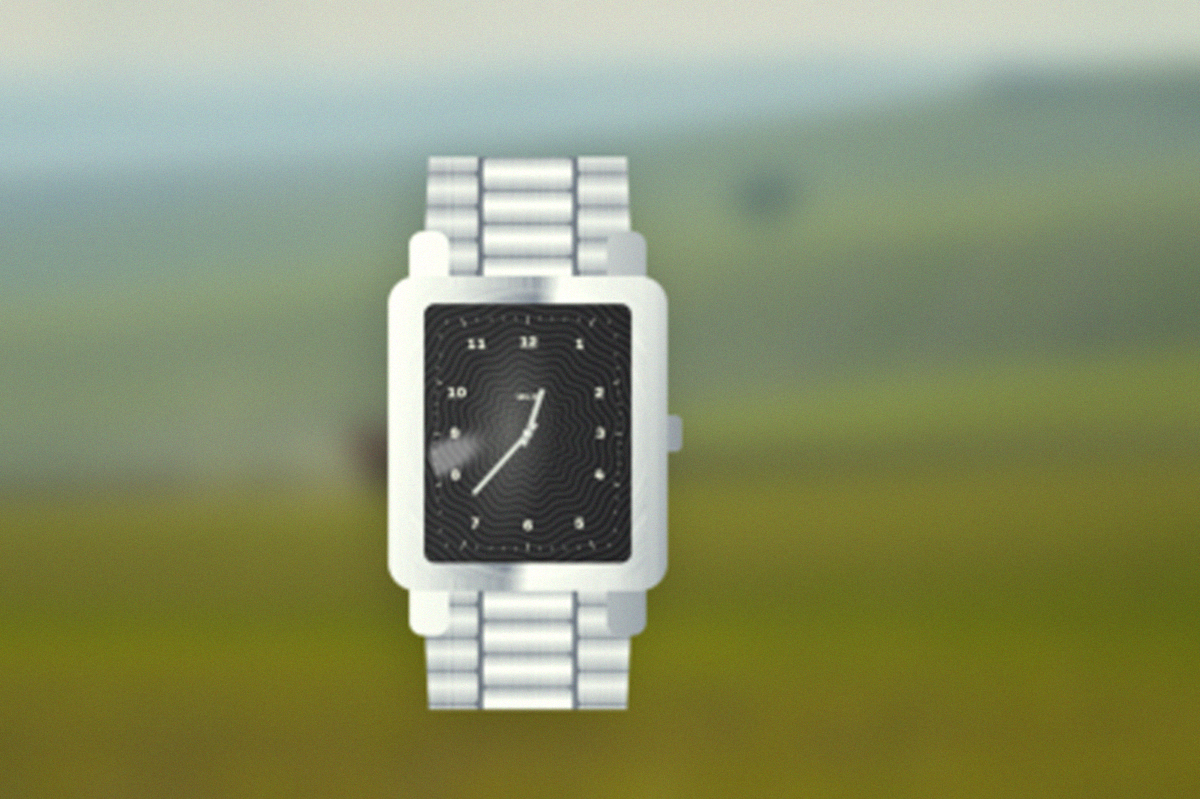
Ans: 12:37
